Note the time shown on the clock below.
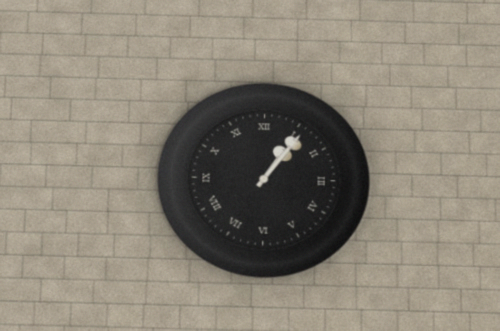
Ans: 1:06
